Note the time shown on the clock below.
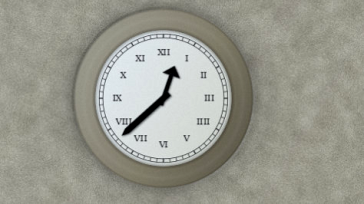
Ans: 12:38
